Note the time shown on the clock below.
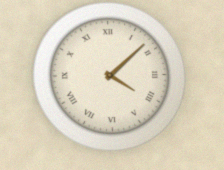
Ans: 4:08
